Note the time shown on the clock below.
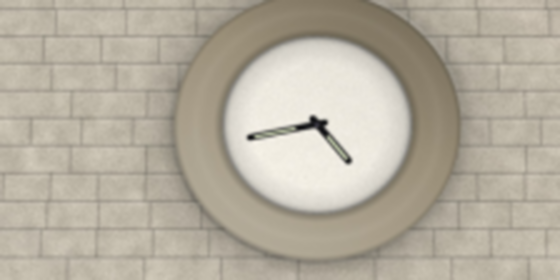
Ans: 4:43
